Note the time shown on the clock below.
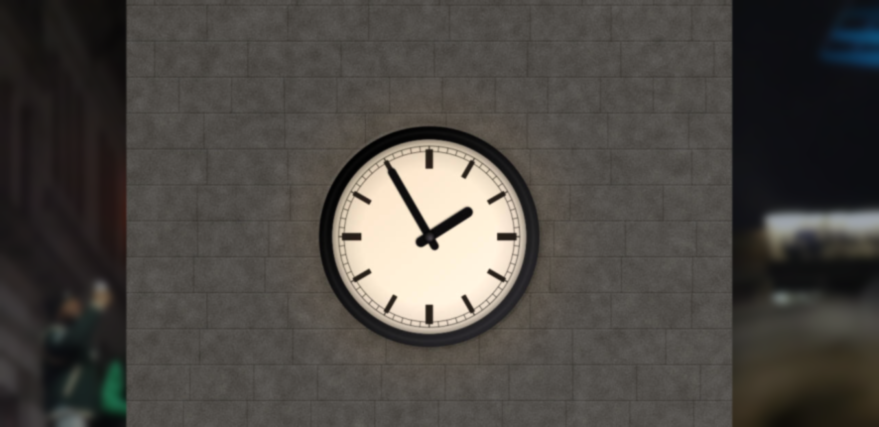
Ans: 1:55
